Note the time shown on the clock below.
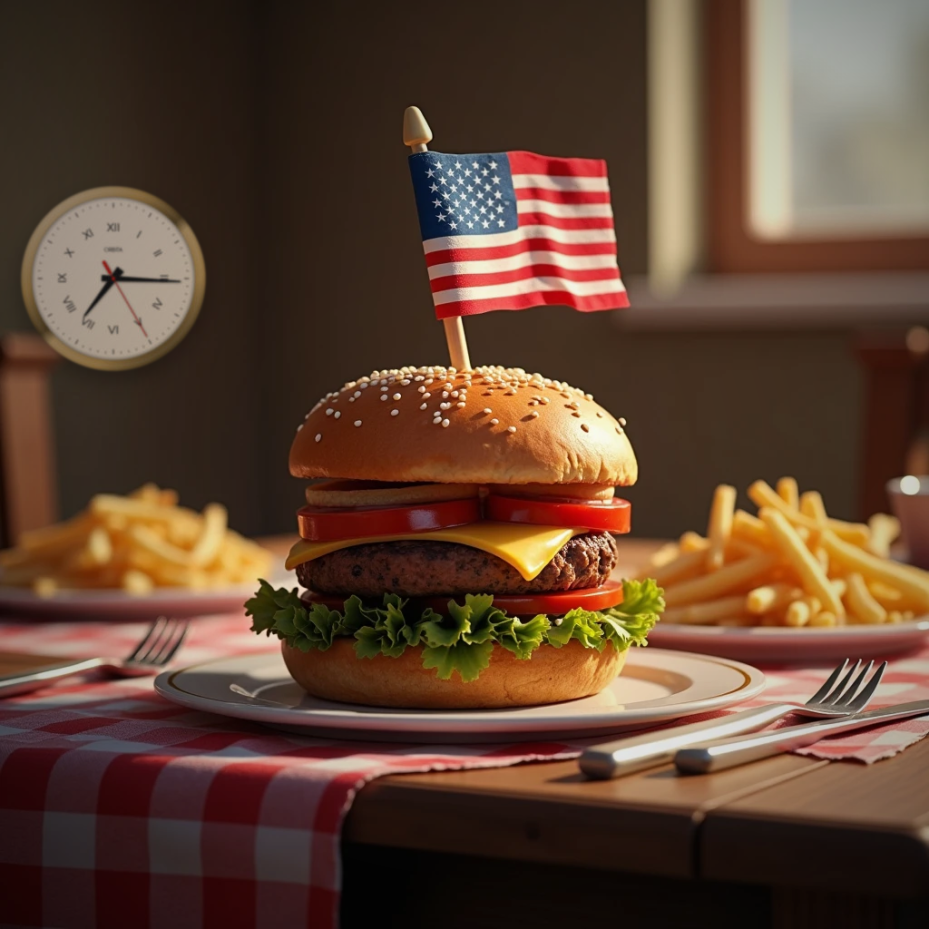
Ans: 7:15:25
